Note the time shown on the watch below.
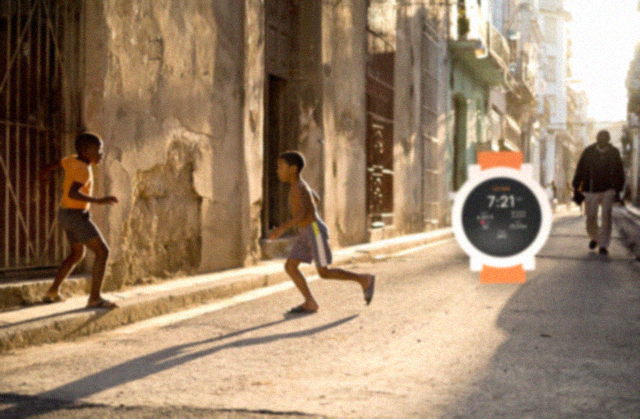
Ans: 7:21
